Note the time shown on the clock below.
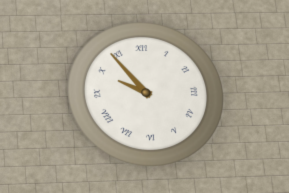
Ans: 9:54
